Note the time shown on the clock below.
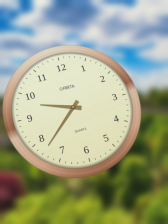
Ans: 9:38
